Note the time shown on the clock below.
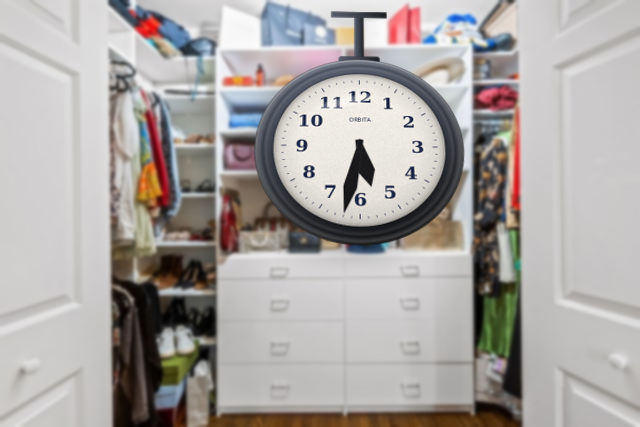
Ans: 5:32
